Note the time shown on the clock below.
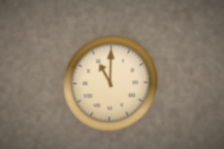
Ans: 11:00
